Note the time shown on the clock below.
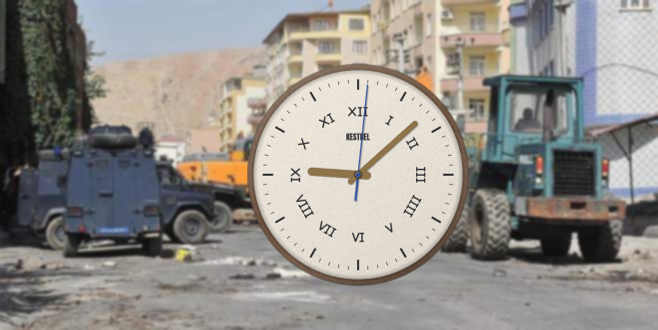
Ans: 9:08:01
